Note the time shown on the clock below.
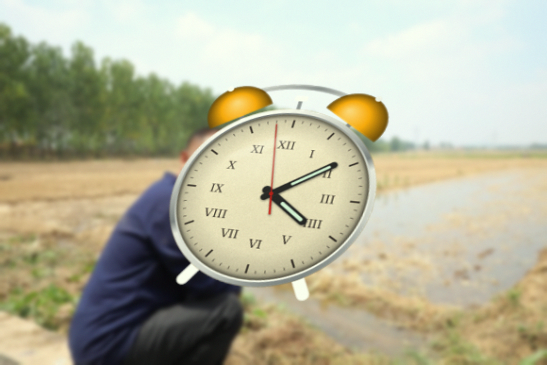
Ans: 4:08:58
